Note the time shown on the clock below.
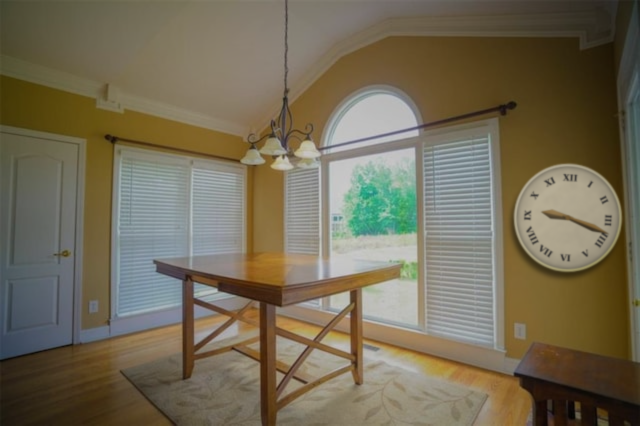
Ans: 9:18
